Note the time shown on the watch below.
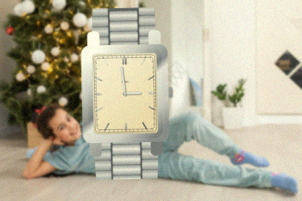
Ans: 2:59
